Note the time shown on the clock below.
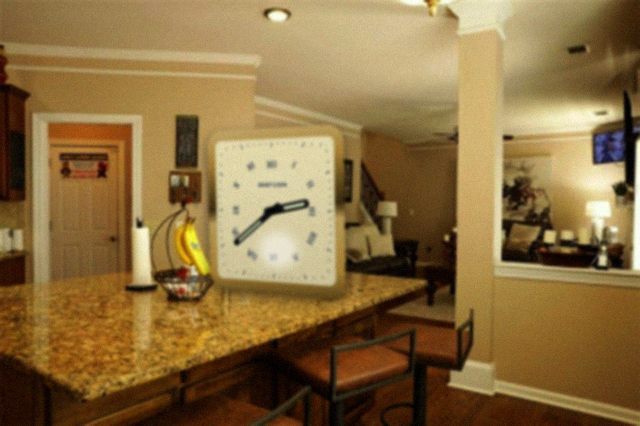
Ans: 2:39
